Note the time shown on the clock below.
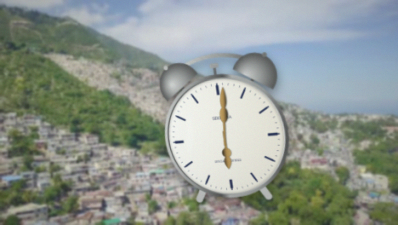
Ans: 6:01
